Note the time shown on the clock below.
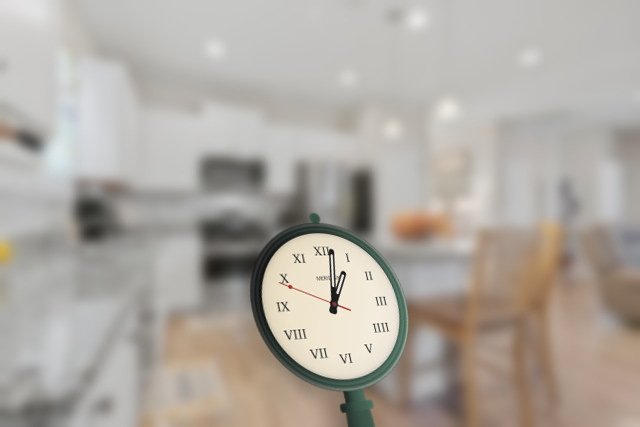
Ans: 1:01:49
